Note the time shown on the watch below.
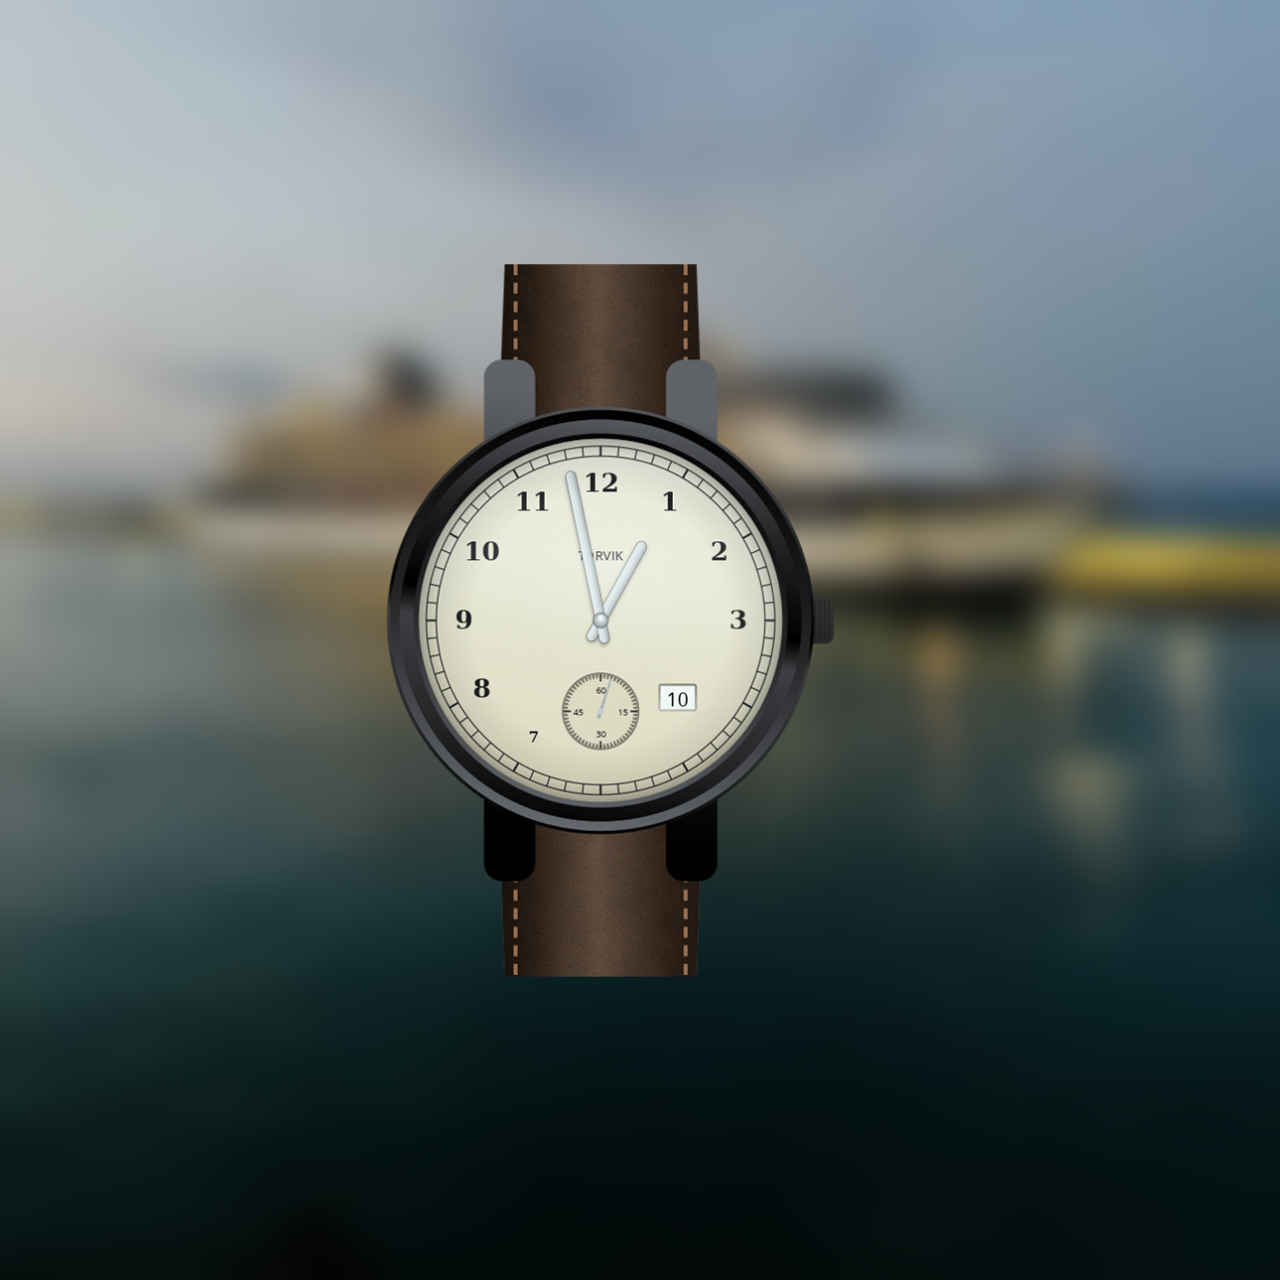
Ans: 12:58:03
